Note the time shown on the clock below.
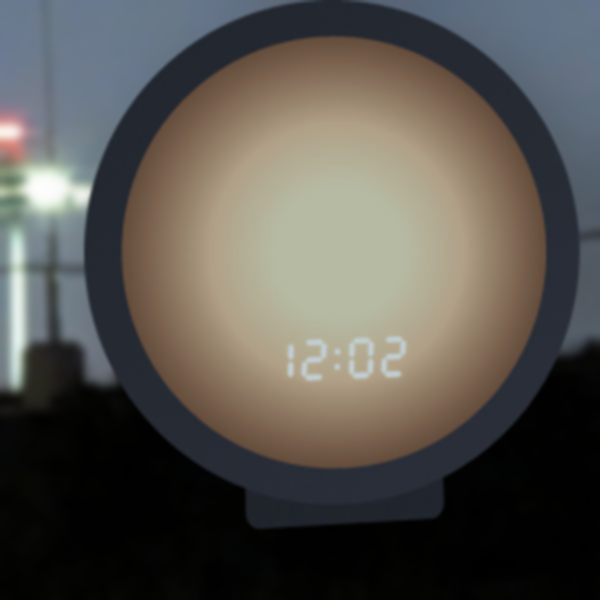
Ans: 12:02
